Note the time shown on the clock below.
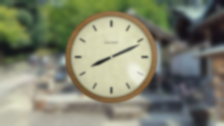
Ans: 8:11
